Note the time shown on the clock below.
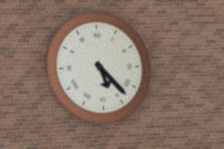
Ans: 5:23
